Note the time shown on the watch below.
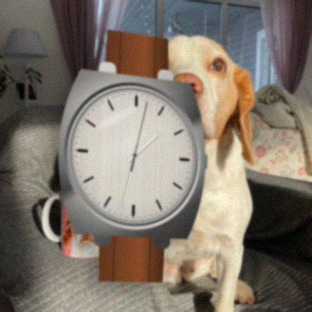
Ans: 1:32:02
